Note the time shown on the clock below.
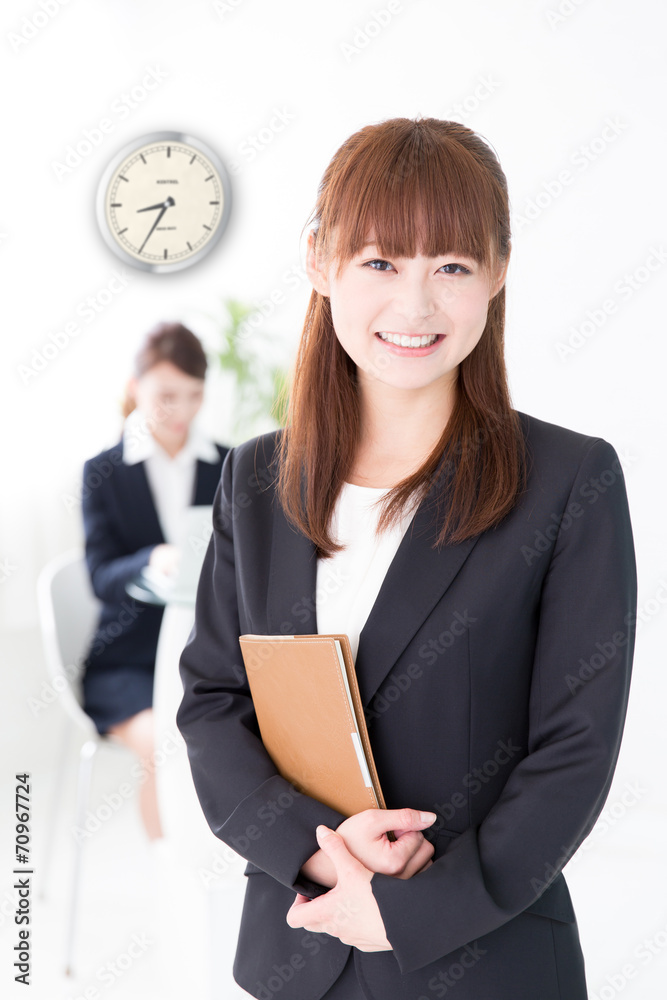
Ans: 8:35
